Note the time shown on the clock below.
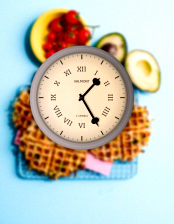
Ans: 1:25
